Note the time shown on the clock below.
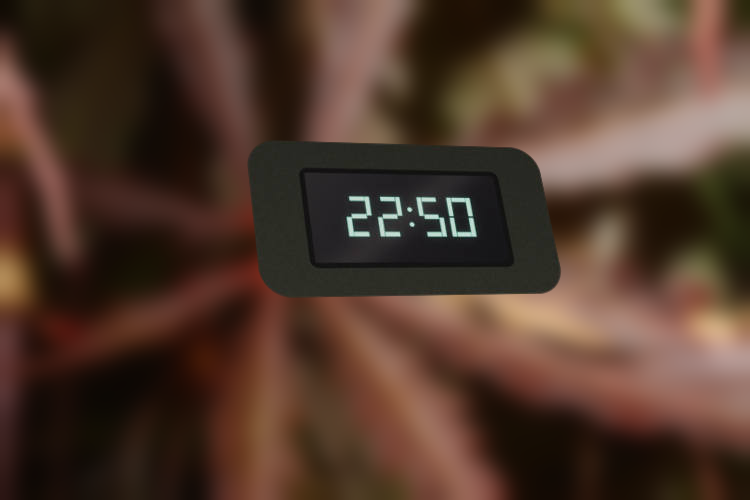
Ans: 22:50
